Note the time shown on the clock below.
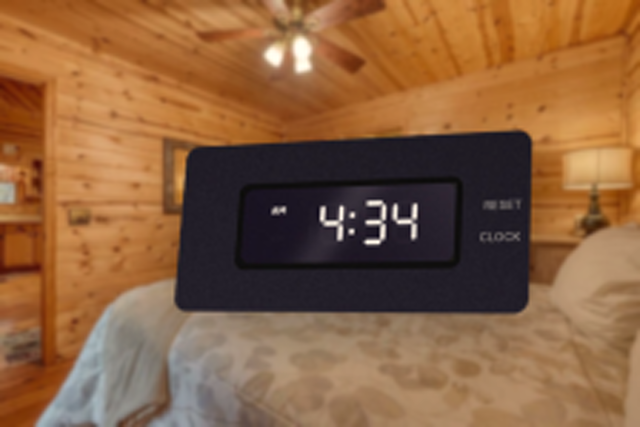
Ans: 4:34
